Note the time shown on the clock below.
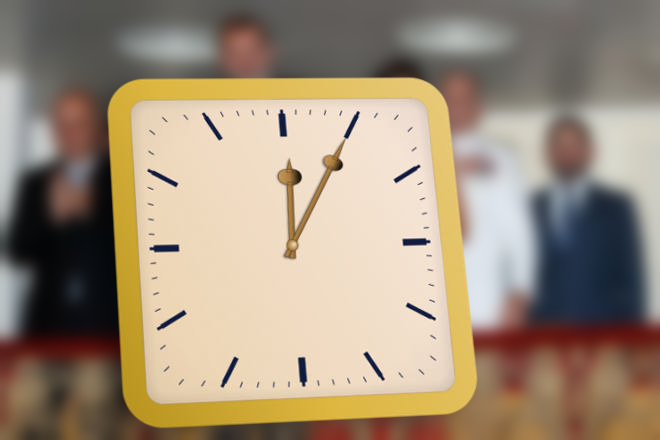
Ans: 12:05
